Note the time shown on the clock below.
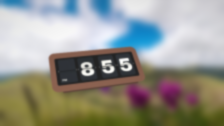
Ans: 8:55
